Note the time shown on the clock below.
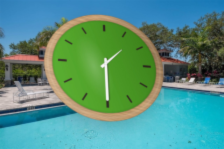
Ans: 1:30
